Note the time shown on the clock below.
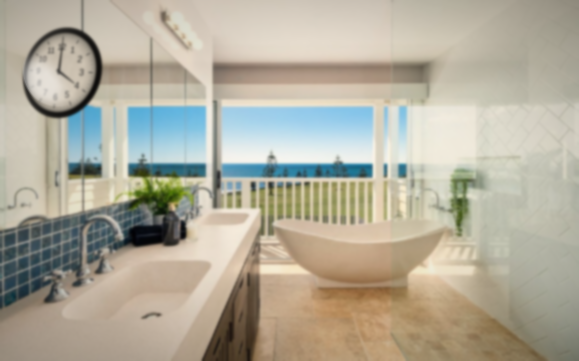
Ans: 4:00
